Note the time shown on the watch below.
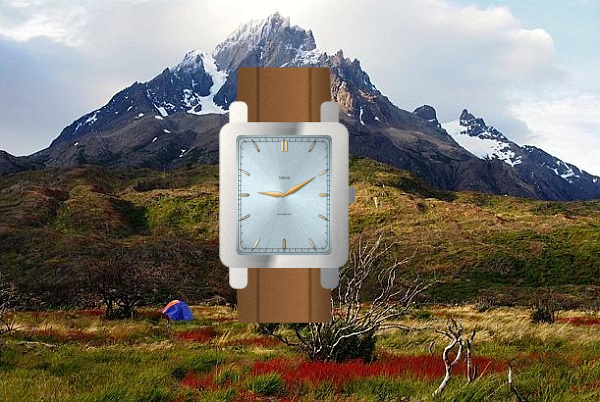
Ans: 9:10
